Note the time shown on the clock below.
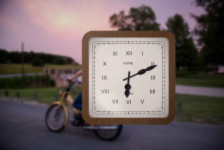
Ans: 6:11
